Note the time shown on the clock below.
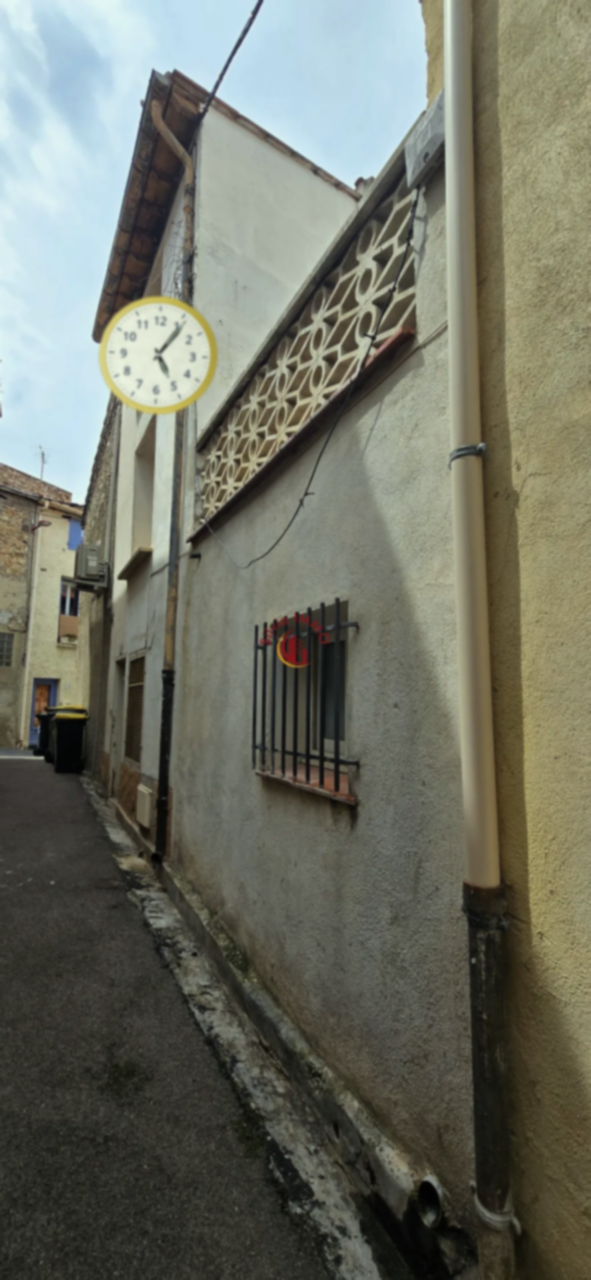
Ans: 5:06
